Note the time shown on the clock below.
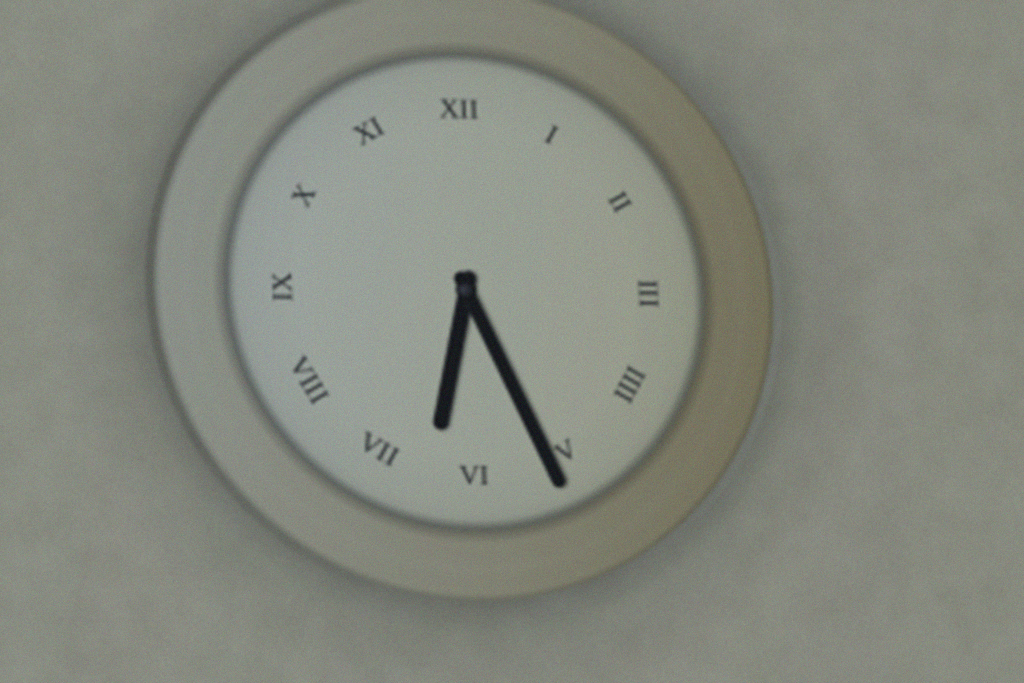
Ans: 6:26
